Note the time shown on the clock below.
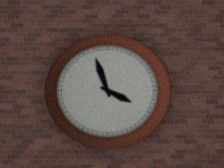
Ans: 3:57
